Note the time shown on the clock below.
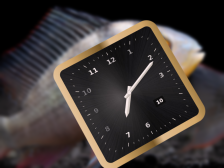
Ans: 7:11
